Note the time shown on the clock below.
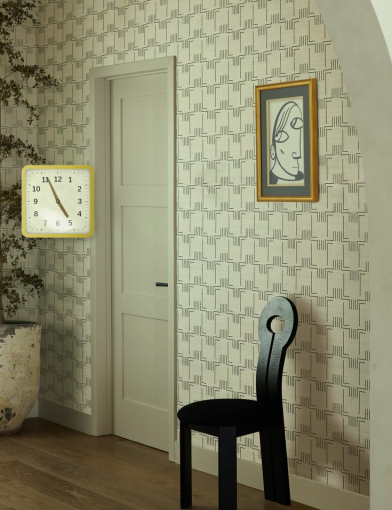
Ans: 4:56
